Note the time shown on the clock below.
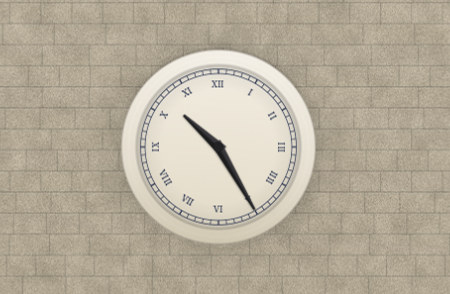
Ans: 10:25
